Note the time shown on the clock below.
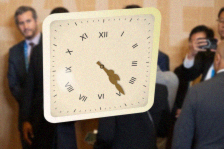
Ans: 4:24
